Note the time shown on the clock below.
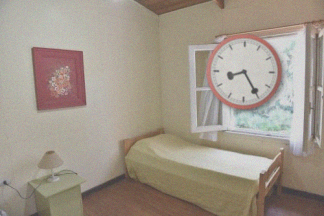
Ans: 8:25
